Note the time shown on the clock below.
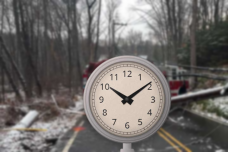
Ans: 10:09
